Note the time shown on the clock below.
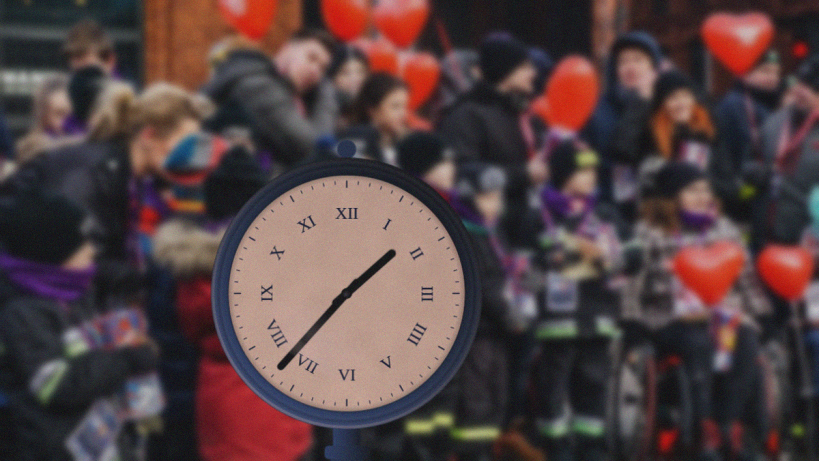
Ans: 1:37
